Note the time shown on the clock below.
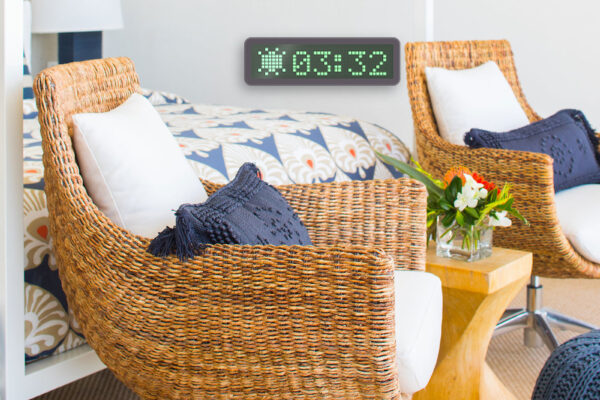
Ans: 3:32
